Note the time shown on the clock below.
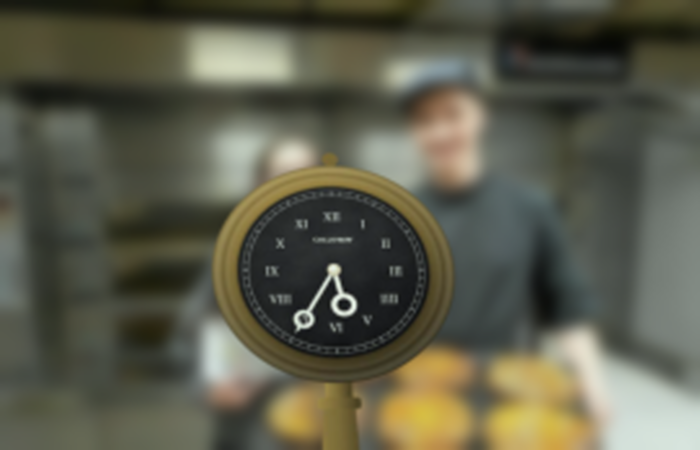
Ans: 5:35
